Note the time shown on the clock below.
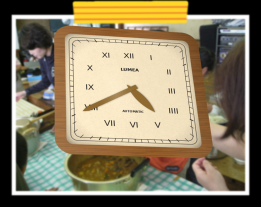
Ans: 4:40
